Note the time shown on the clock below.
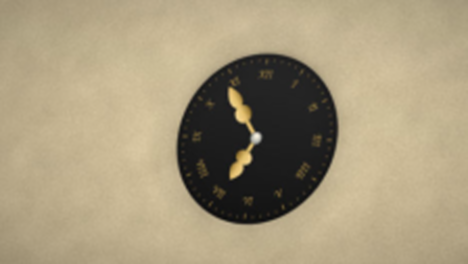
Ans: 6:54
